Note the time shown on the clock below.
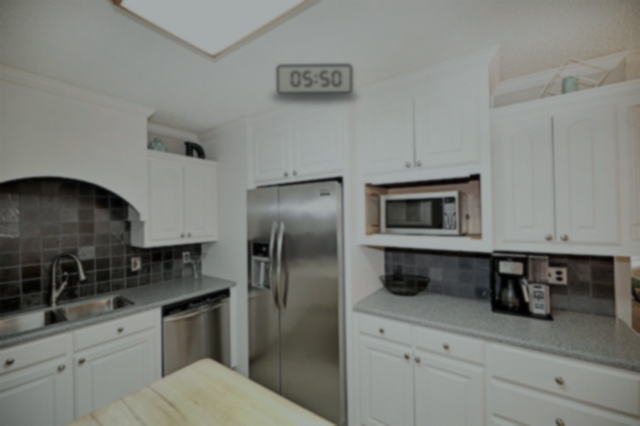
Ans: 5:50
